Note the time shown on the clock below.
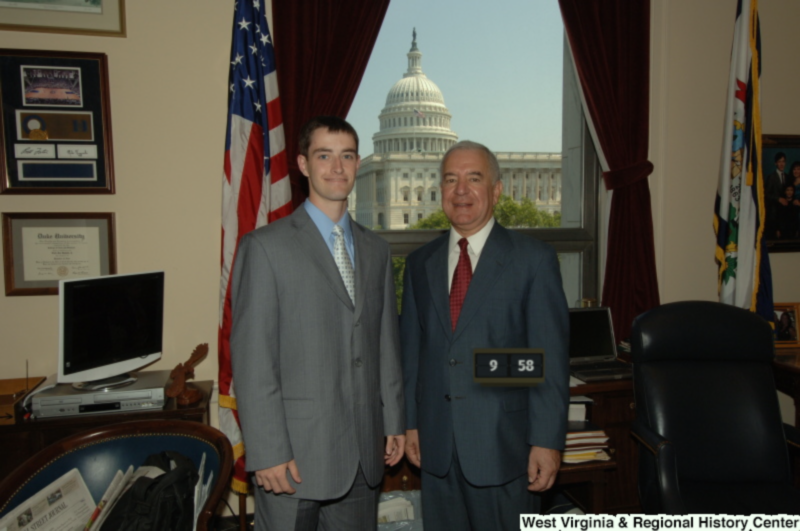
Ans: 9:58
